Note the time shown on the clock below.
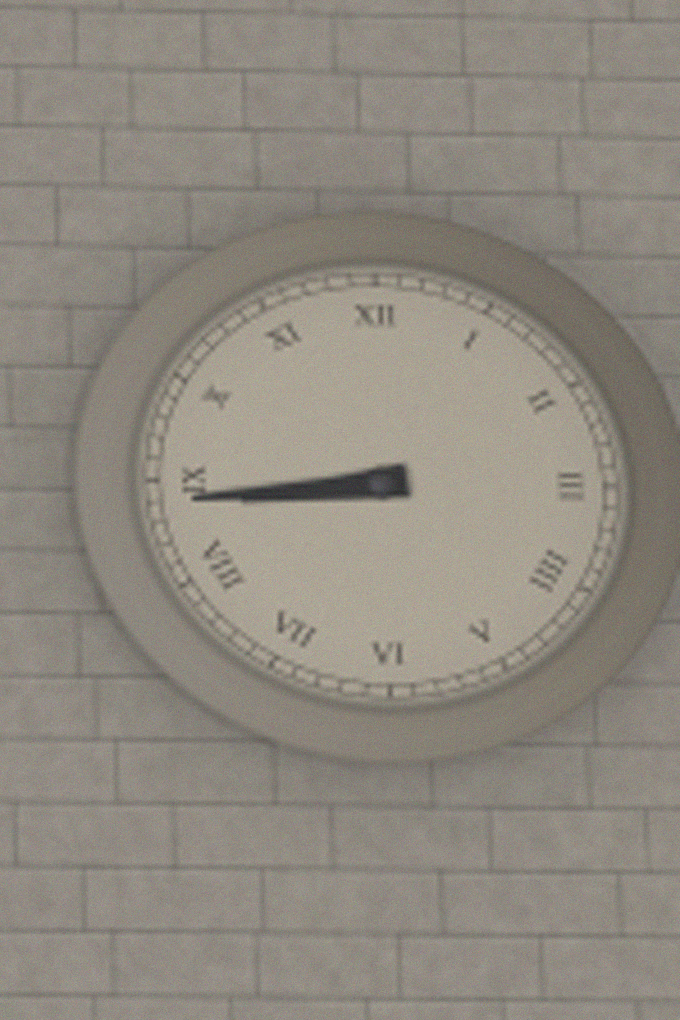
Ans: 8:44
